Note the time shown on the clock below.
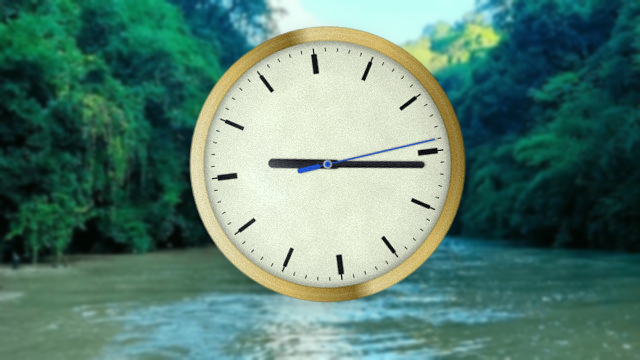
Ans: 9:16:14
